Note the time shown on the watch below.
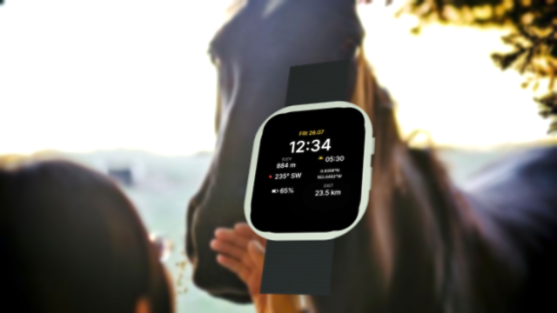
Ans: 12:34
